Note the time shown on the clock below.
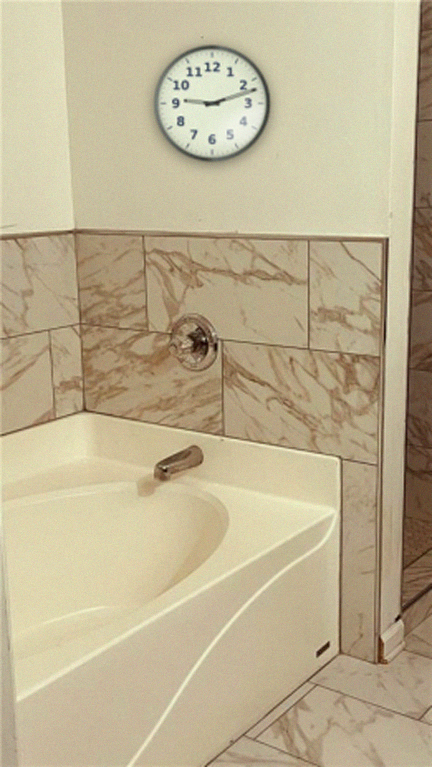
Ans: 9:12
